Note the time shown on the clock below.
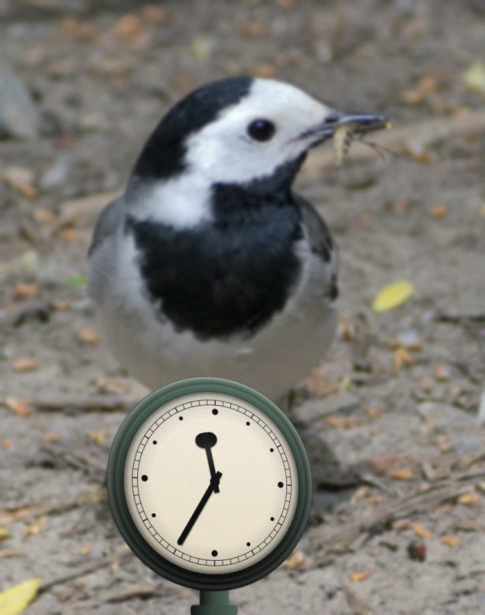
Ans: 11:35
